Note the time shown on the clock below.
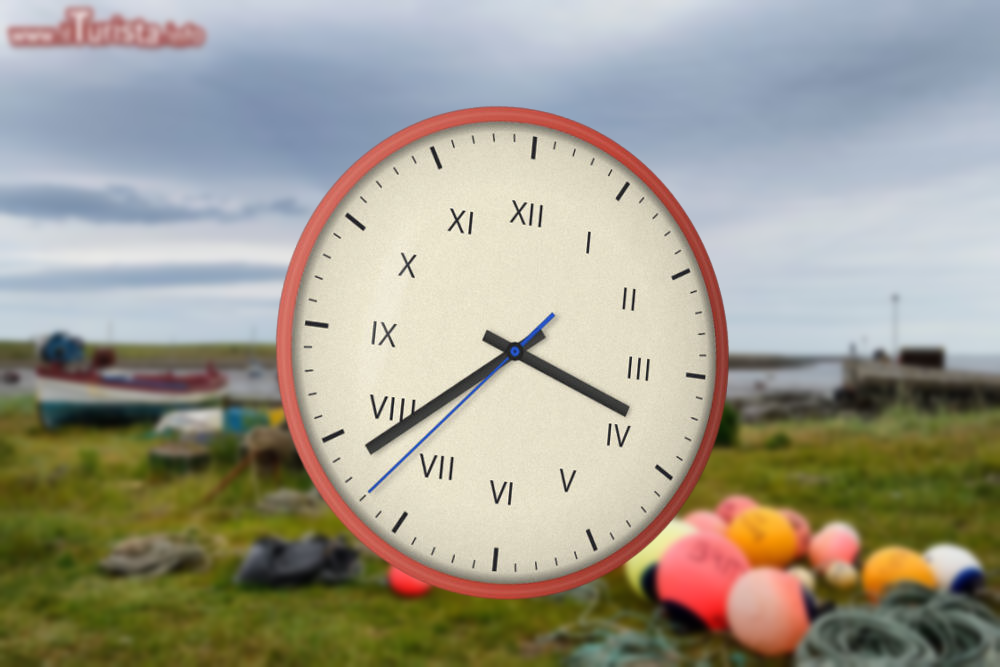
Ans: 3:38:37
